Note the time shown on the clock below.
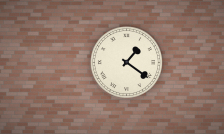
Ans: 1:21
